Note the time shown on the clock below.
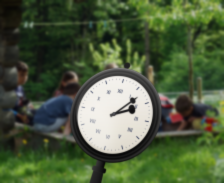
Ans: 2:07
